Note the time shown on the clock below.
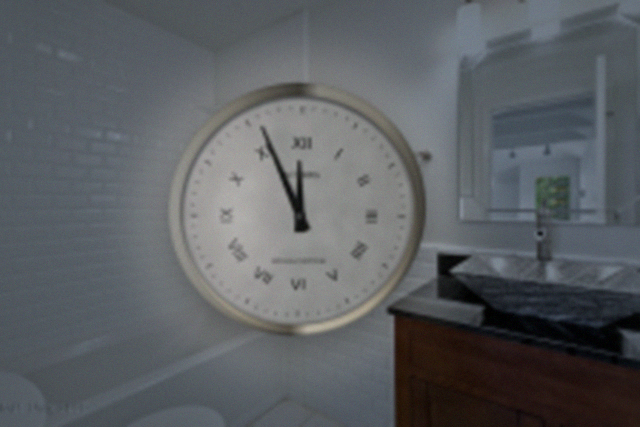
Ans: 11:56
